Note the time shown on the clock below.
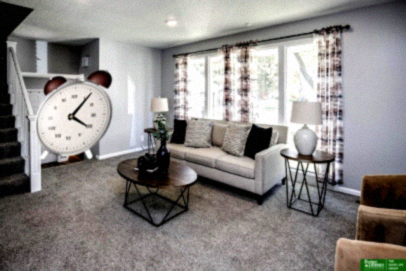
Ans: 4:06
